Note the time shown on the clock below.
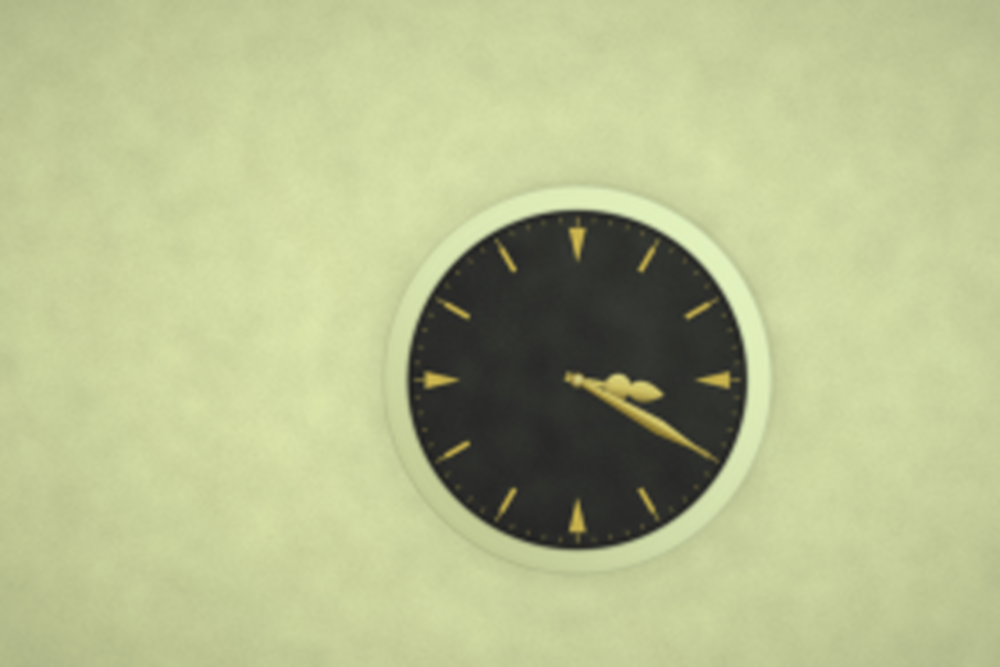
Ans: 3:20
